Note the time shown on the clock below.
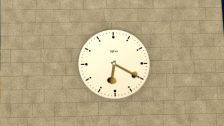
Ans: 6:20
